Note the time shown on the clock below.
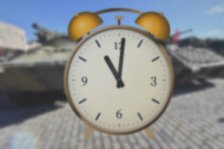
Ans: 11:01
